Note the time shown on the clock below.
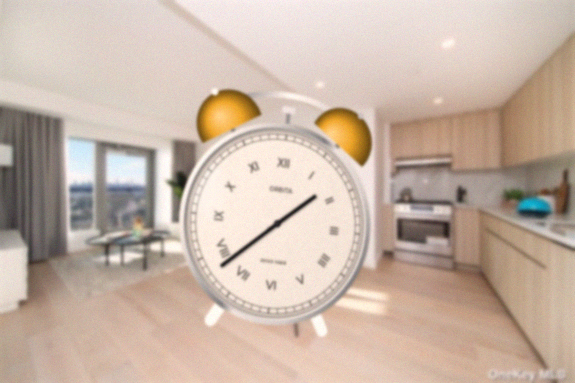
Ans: 1:38
